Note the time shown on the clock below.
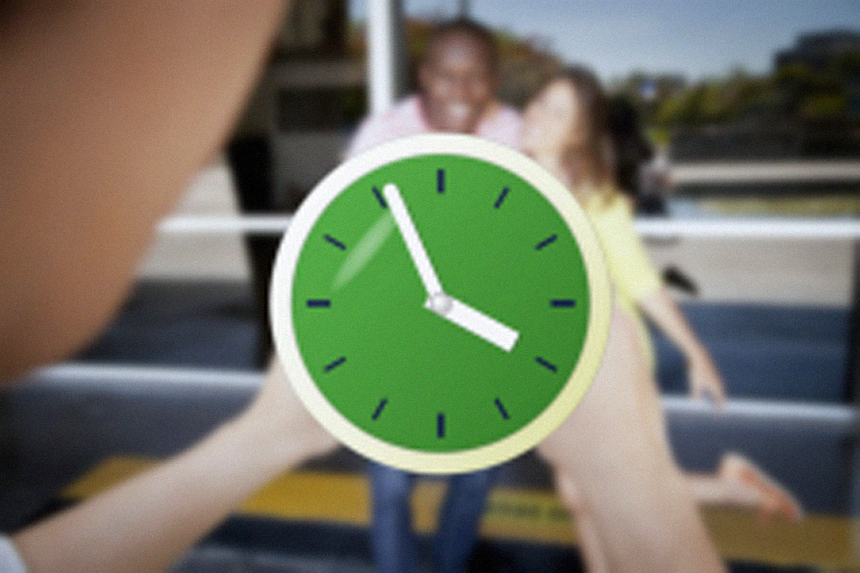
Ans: 3:56
